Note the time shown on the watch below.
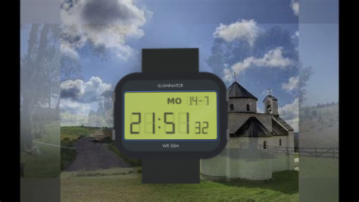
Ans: 21:51:32
